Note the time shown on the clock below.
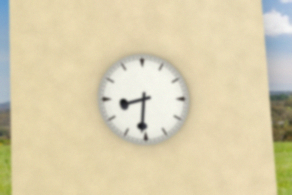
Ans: 8:31
